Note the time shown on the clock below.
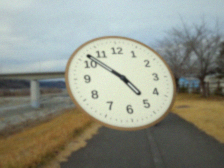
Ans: 4:52
